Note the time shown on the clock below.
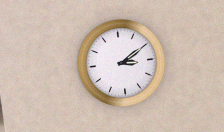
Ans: 3:10
